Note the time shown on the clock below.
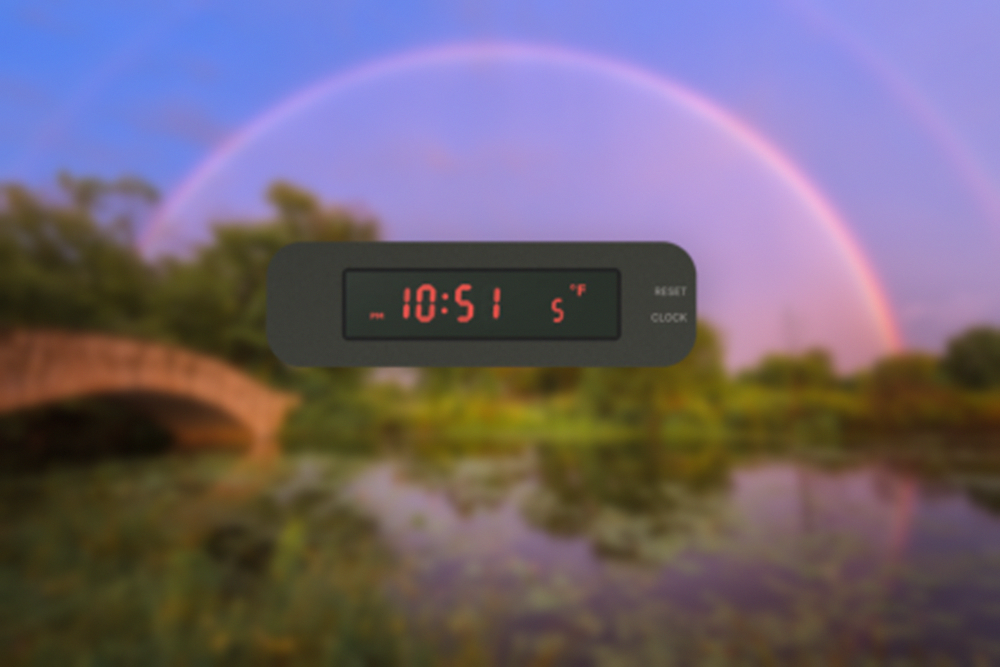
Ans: 10:51
